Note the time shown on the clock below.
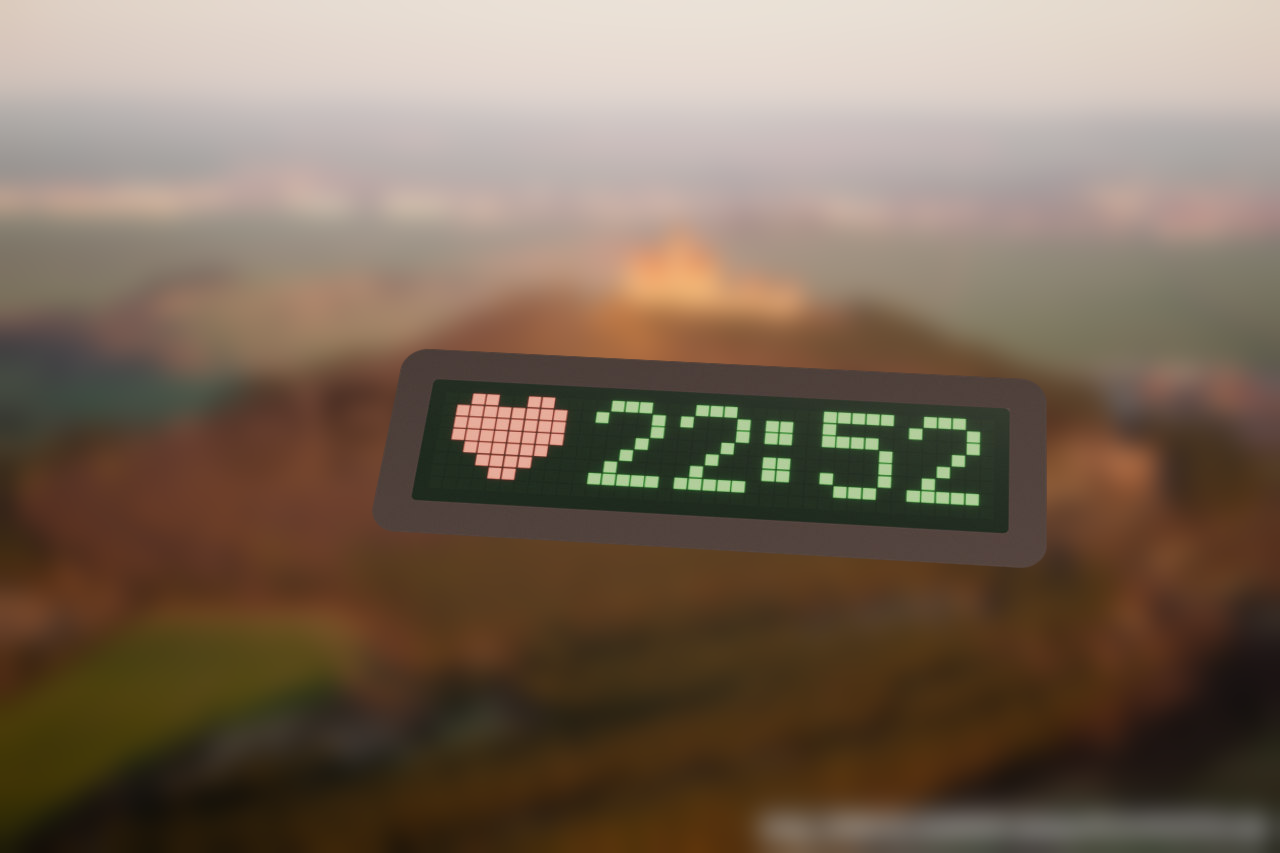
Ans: 22:52
